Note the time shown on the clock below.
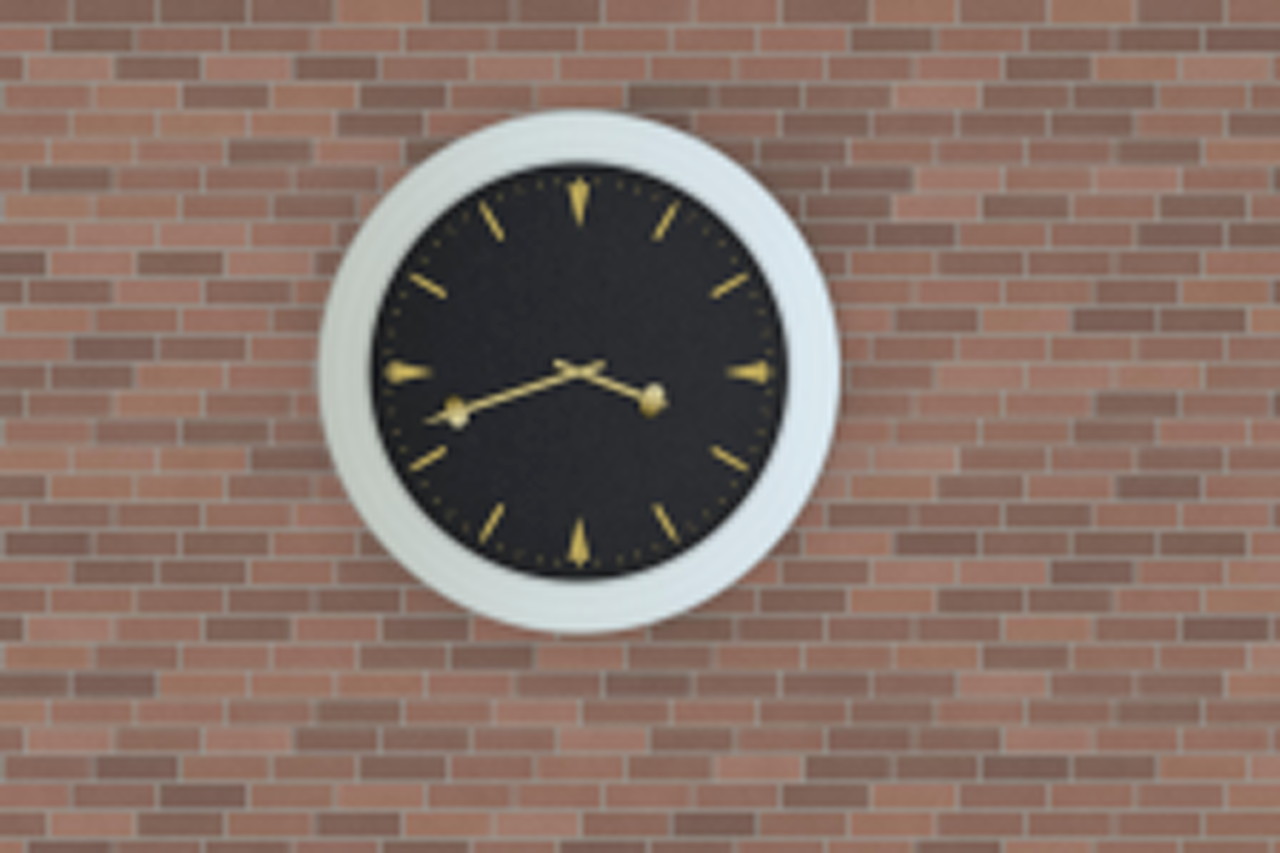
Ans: 3:42
